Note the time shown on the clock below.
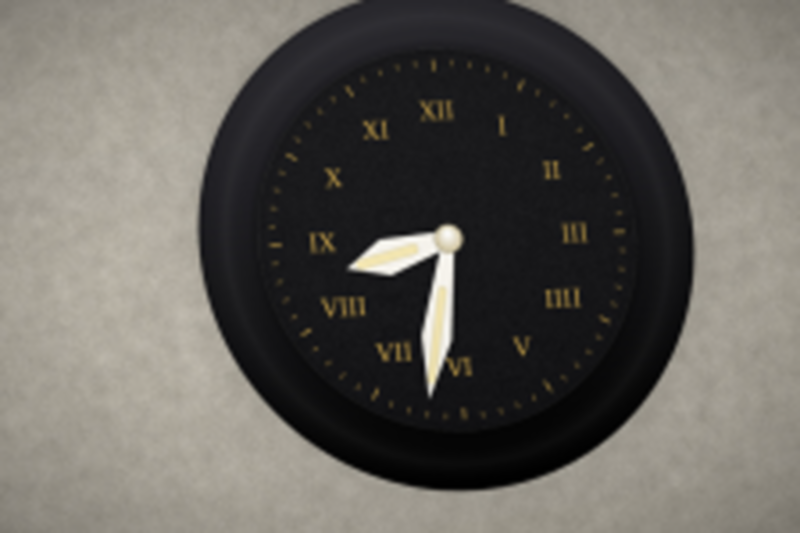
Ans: 8:32
